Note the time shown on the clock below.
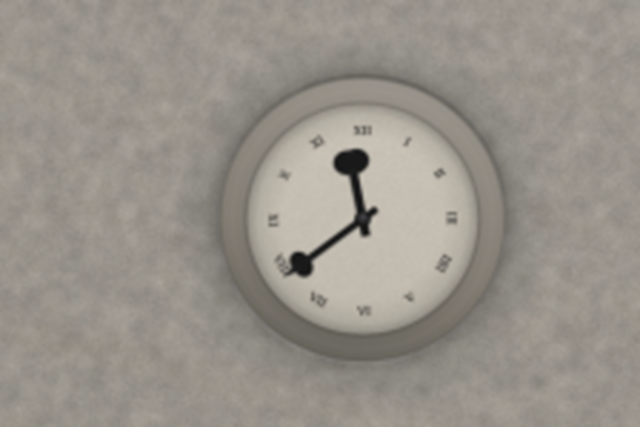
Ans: 11:39
